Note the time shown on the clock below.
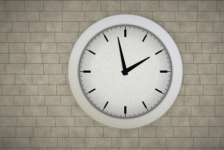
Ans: 1:58
